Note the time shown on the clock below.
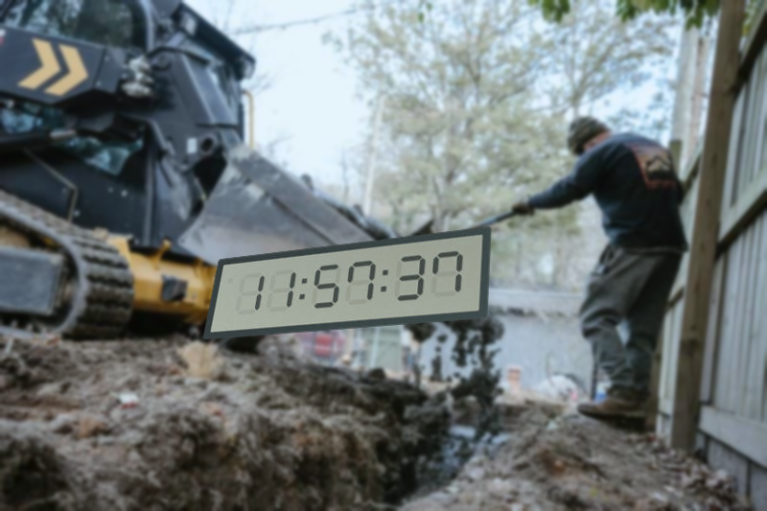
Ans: 11:57:37
